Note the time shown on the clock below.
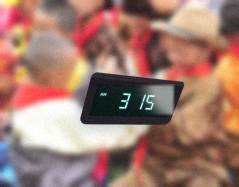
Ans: 3:15
